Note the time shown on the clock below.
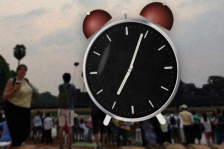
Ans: 7:04
